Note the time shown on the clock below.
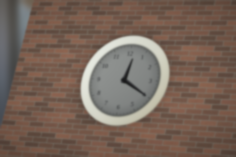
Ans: 12:20
